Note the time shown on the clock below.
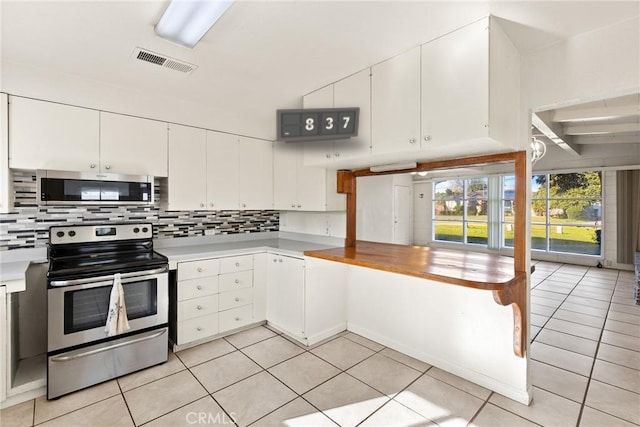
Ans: 8:37
